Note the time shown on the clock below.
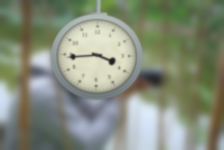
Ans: 3:44
